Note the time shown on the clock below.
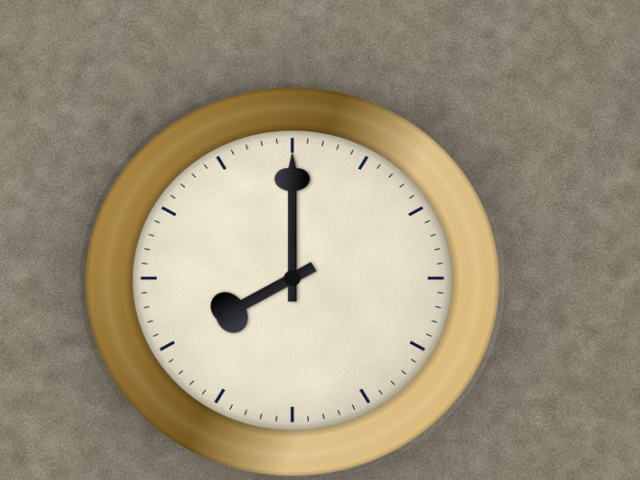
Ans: 8:00
